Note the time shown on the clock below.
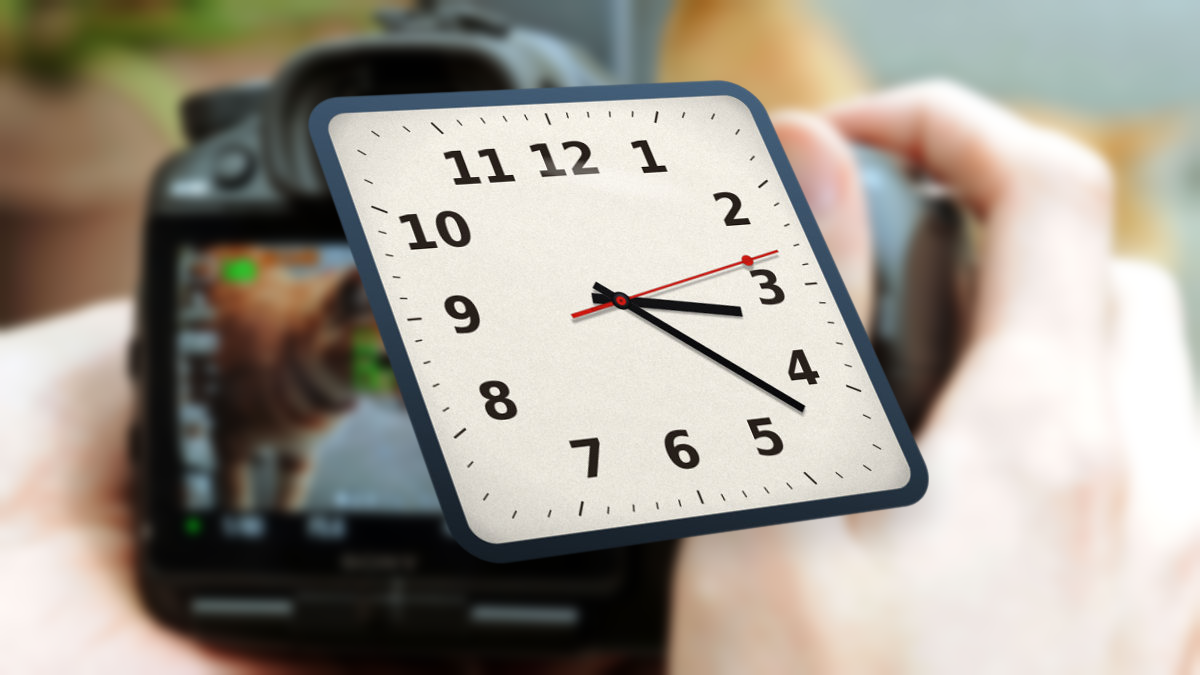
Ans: 3:22:13
